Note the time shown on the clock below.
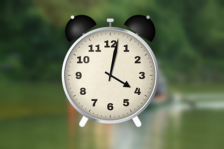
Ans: 4:02
